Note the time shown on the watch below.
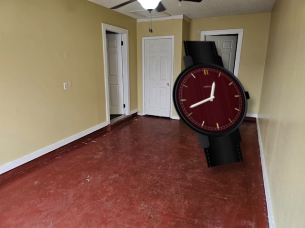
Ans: 12:42
